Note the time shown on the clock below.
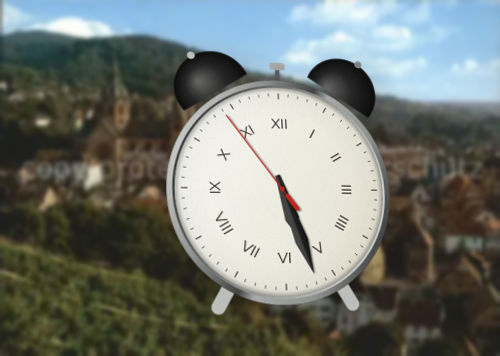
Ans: 5:26:54
